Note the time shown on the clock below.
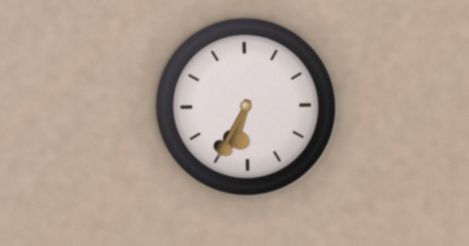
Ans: 6:35
